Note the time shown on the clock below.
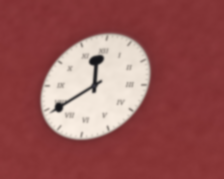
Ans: 11:39
